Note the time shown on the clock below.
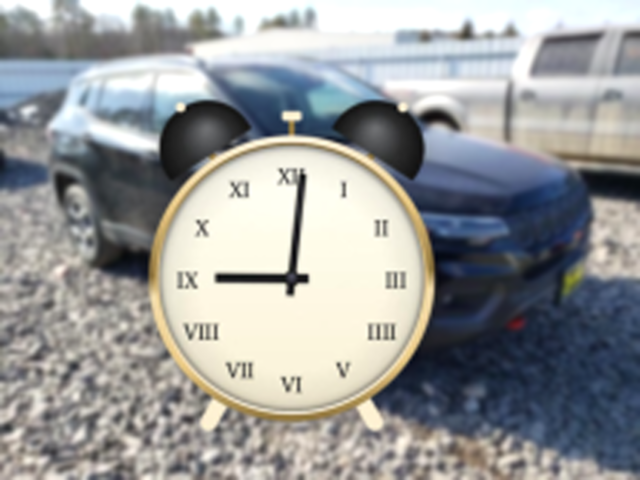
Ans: 9:01
